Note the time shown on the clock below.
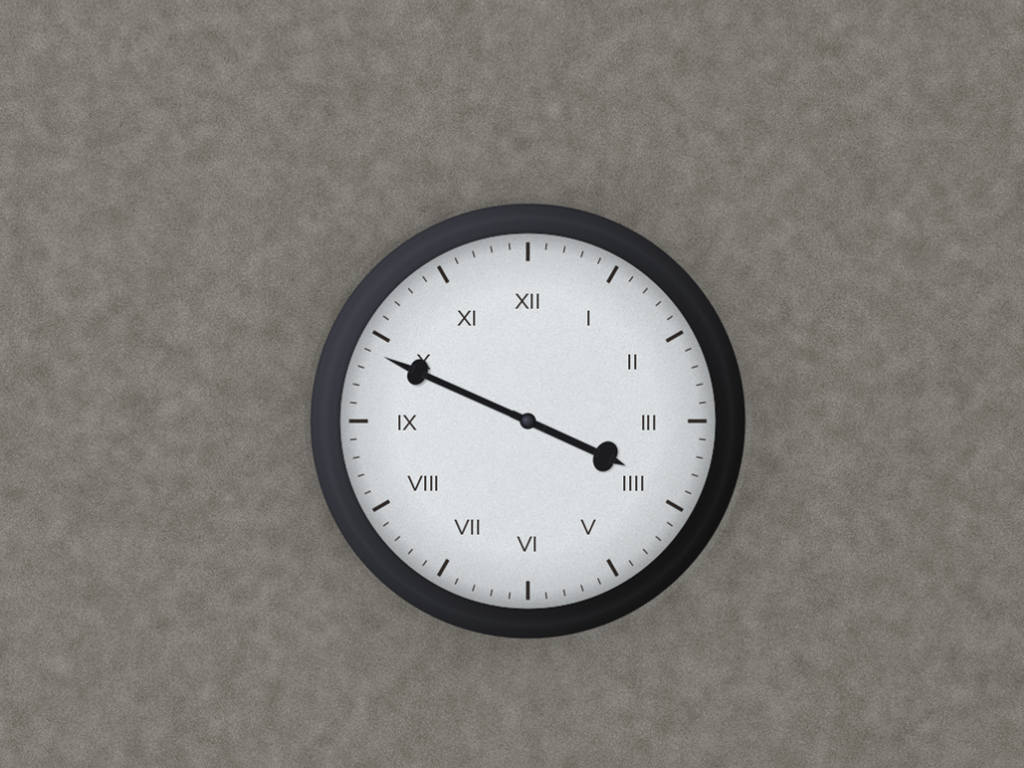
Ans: 3:49
